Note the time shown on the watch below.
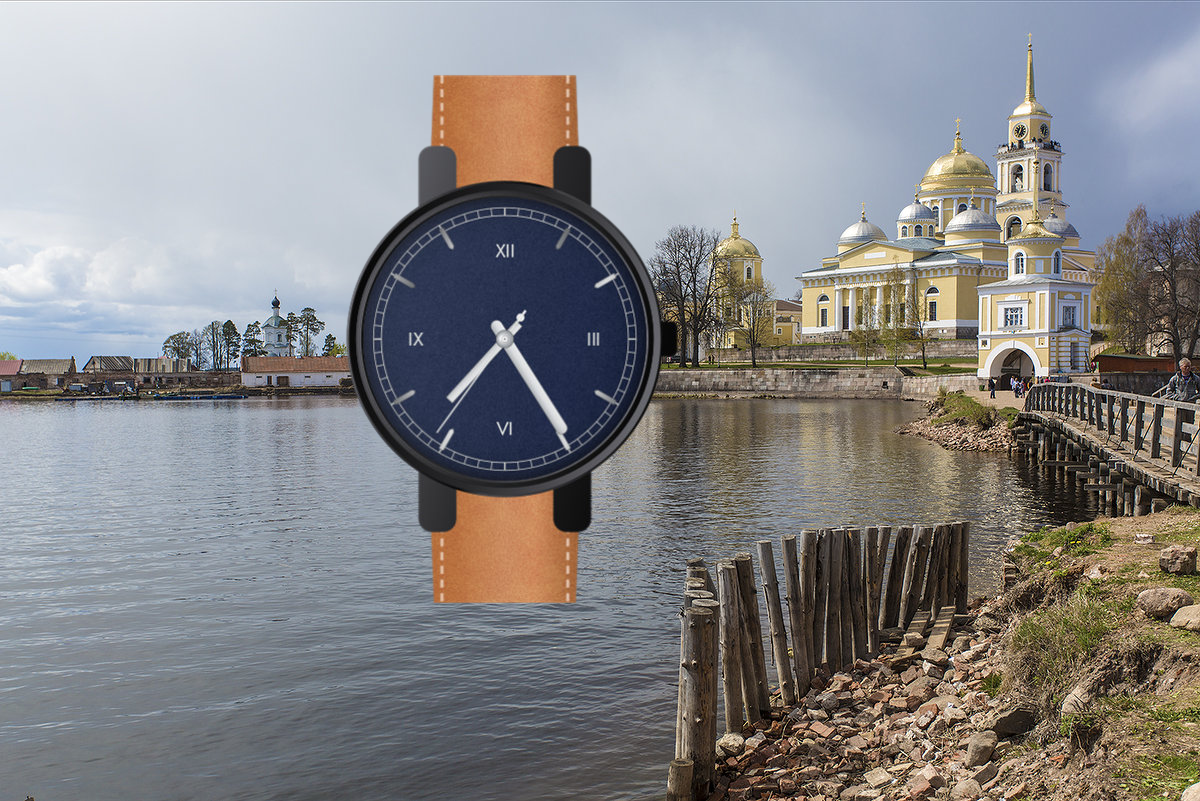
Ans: 7:24:36
